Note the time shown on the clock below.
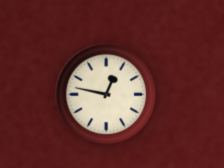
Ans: 12:47
